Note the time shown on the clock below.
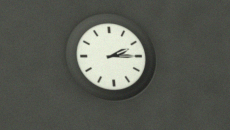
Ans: 2:15
